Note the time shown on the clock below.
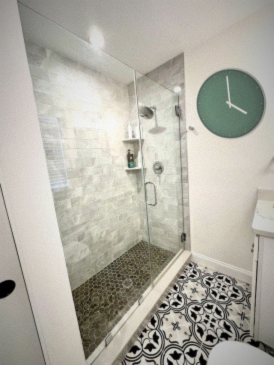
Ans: 3:59
